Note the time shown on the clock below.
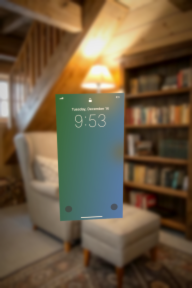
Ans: 9:53
